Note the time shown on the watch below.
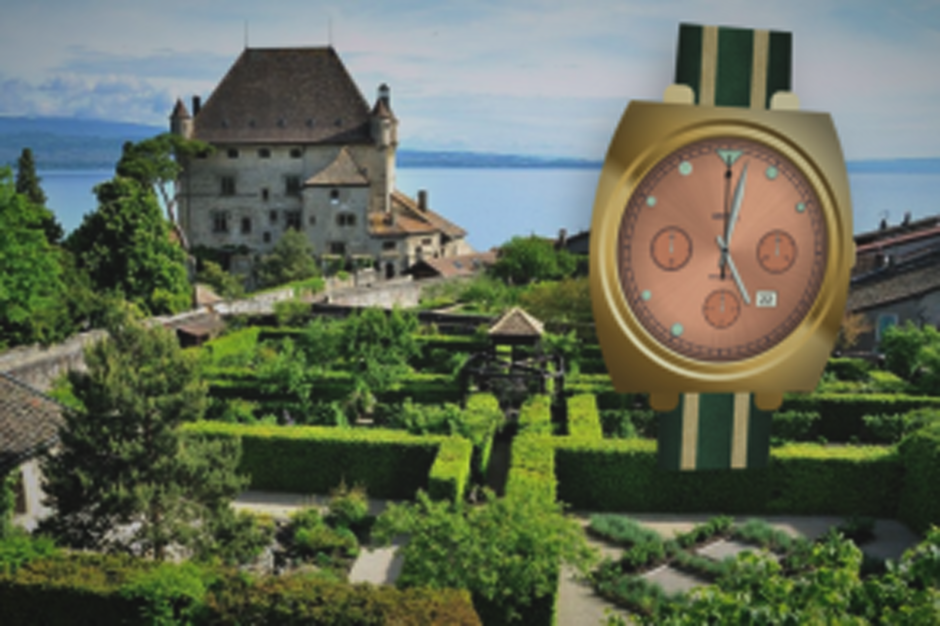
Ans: 5:02
